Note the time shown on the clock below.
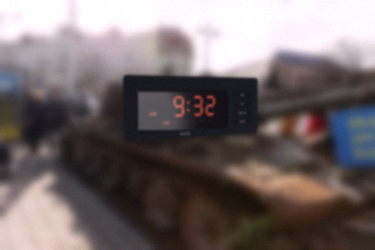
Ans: 9:32
